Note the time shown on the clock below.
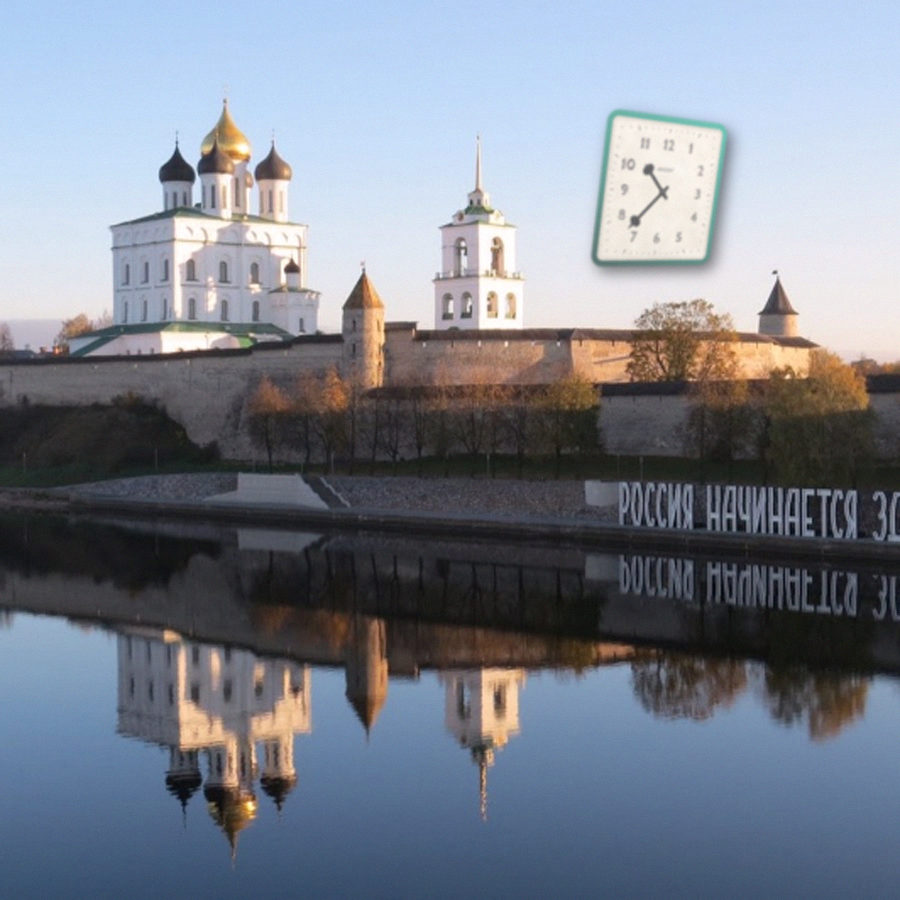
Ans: 10:37
